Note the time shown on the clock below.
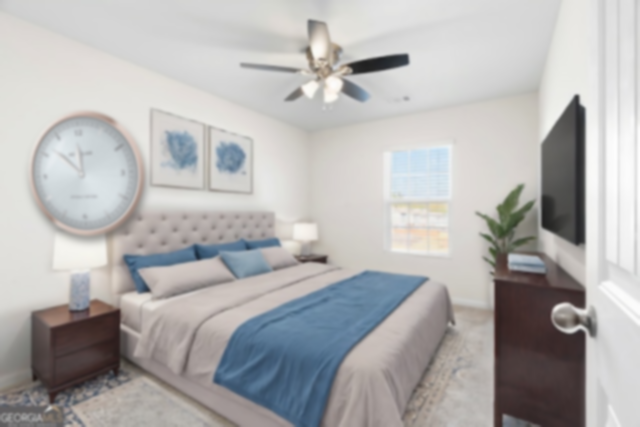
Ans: 11:52
